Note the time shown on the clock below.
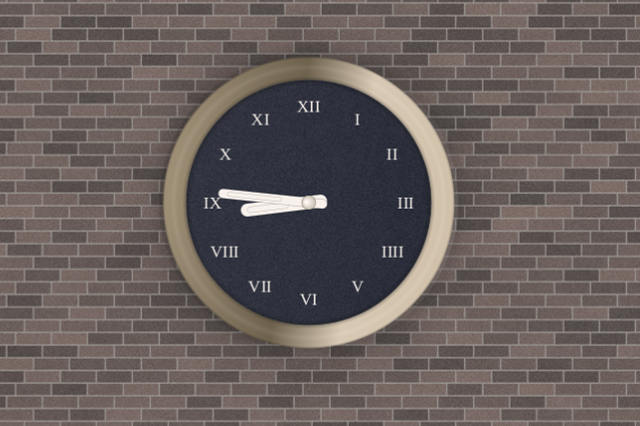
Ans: 8:46
